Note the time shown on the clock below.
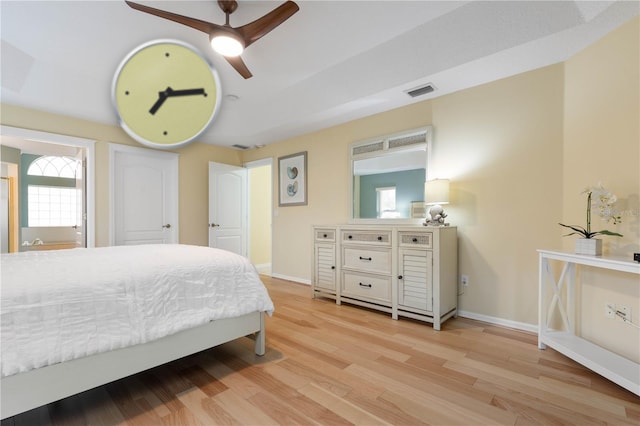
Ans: 7:14
